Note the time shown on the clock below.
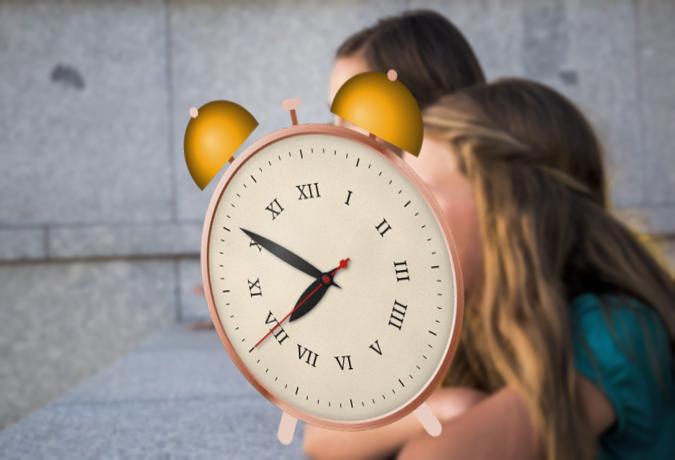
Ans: 7:50:40
